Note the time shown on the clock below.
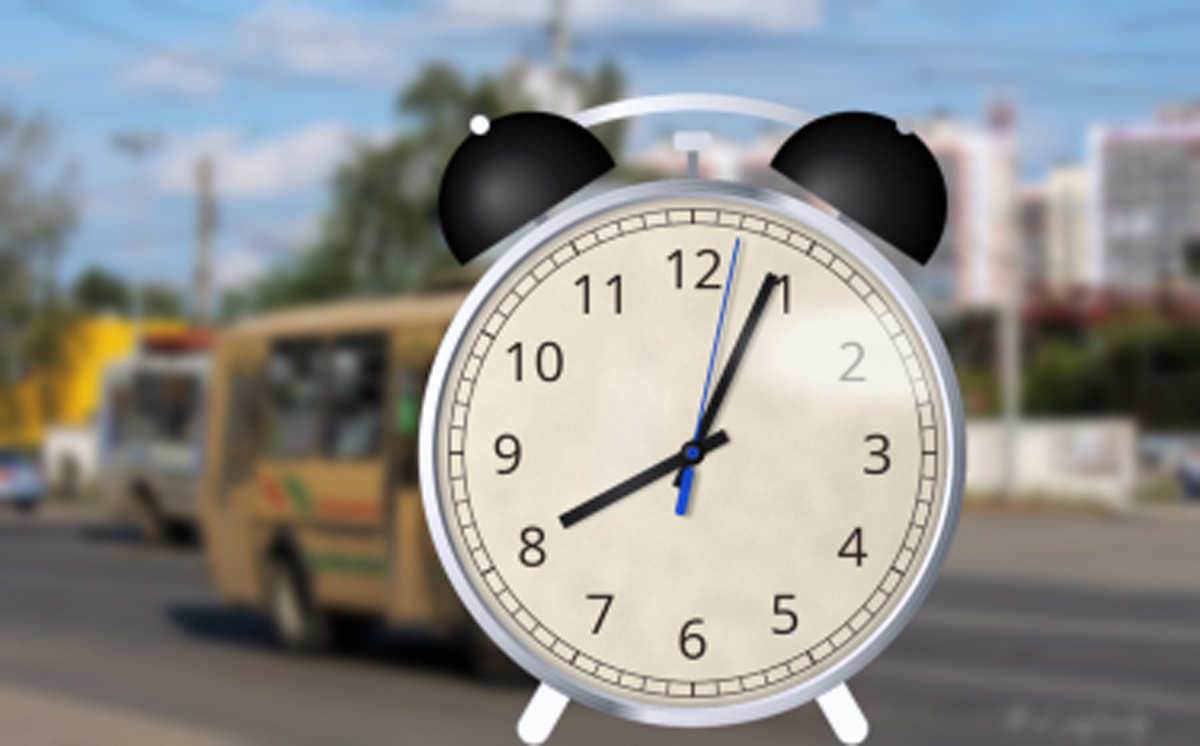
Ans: 8:04:02
